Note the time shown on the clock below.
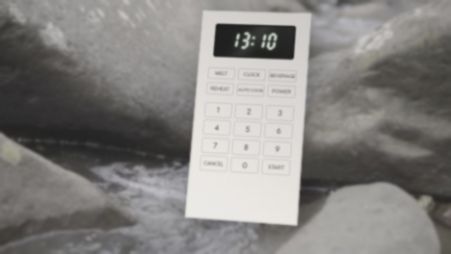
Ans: 13:10
